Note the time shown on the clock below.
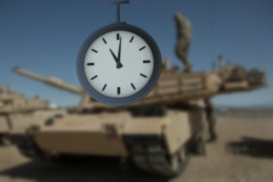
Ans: 11:01
